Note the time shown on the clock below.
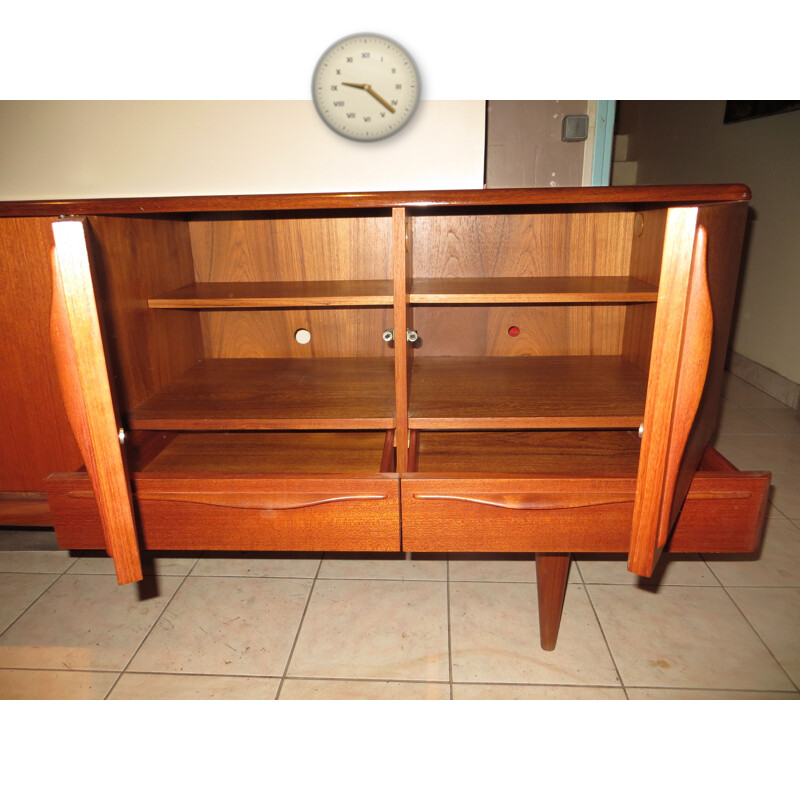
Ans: 9:22
